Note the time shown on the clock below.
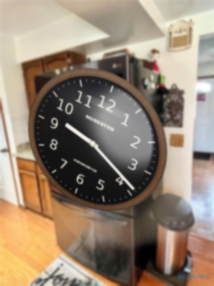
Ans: 9:19
